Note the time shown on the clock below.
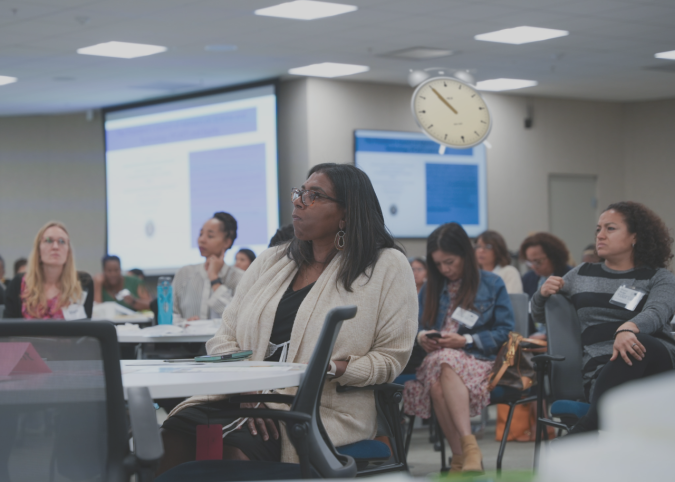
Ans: 10:55
